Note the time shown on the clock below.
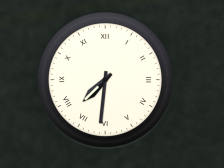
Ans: 7:31
